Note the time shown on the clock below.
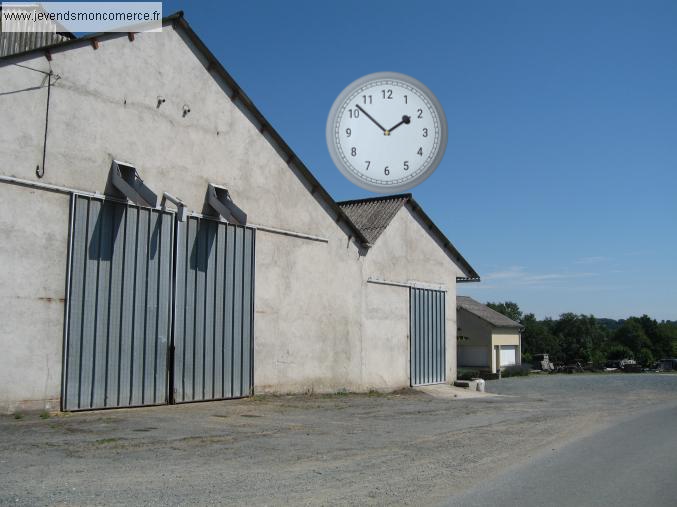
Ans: 1:52
